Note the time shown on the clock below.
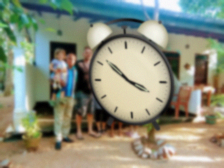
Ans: 3:52
